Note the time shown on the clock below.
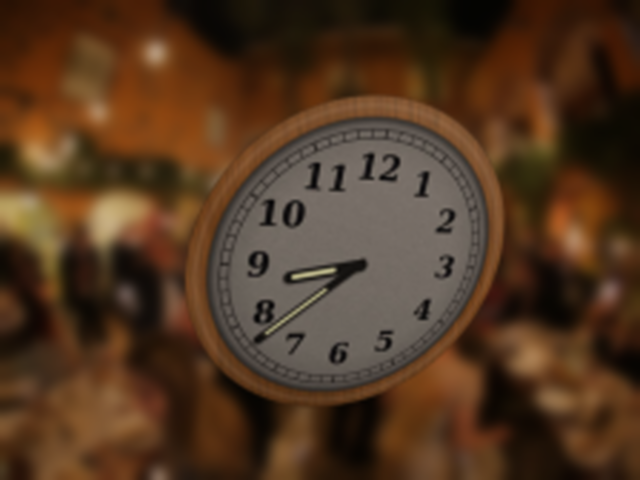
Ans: 8:38
